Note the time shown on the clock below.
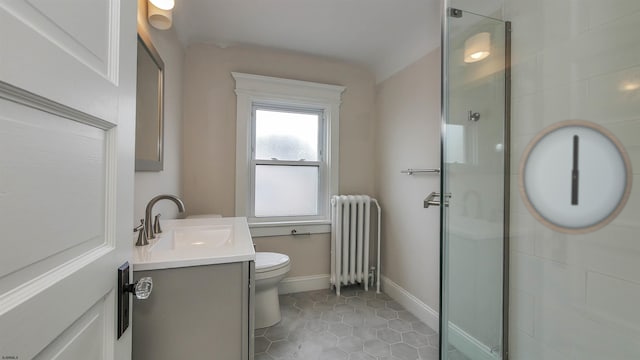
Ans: 6:00
